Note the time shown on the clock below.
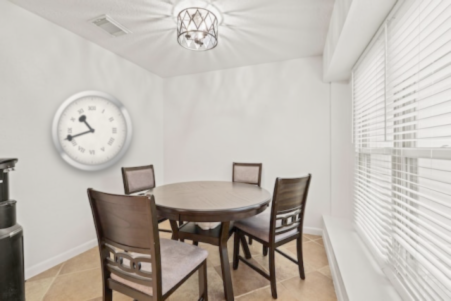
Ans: 10:42
